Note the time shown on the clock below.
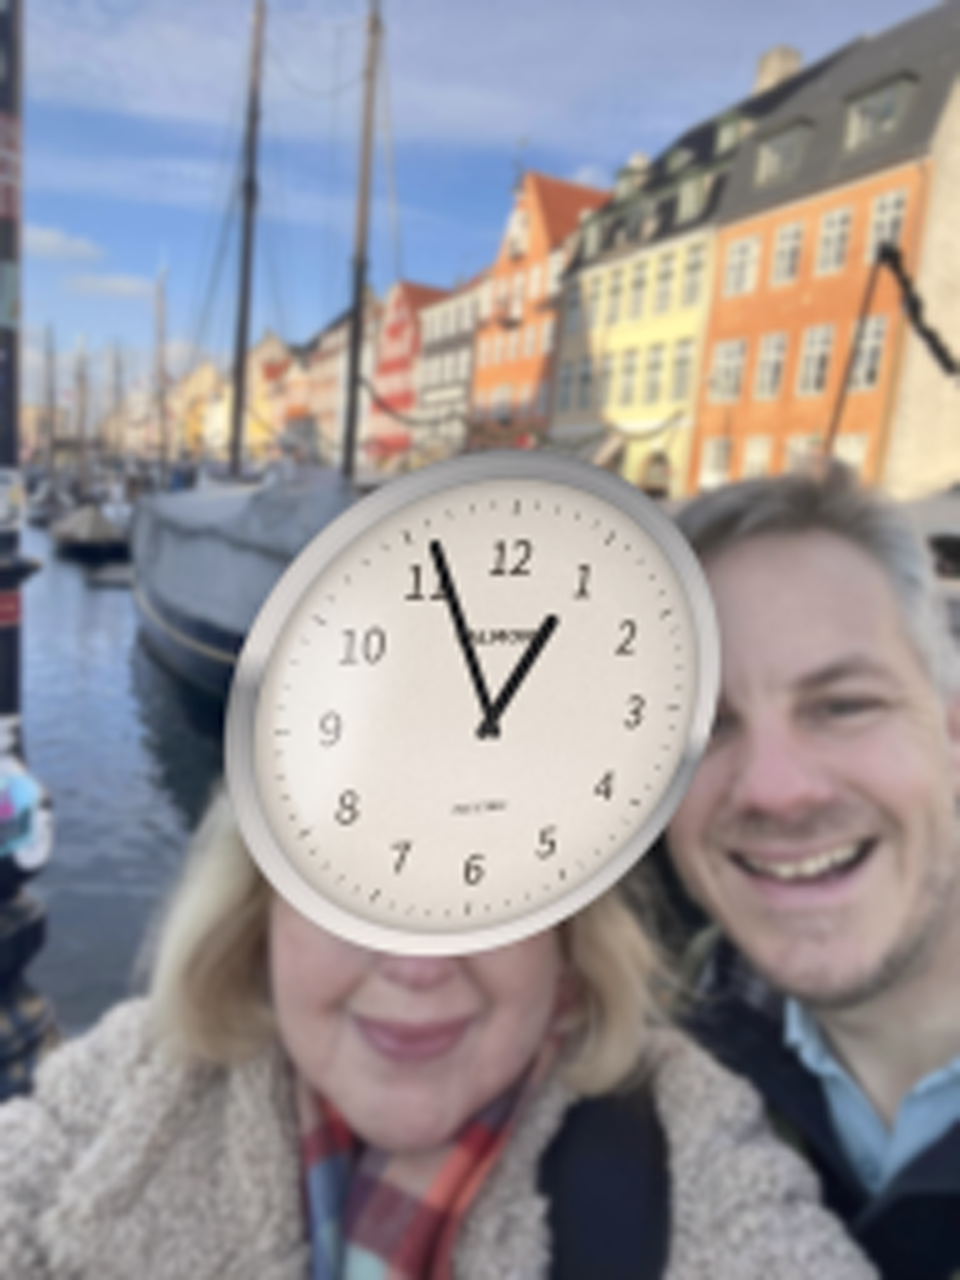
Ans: 12:56
